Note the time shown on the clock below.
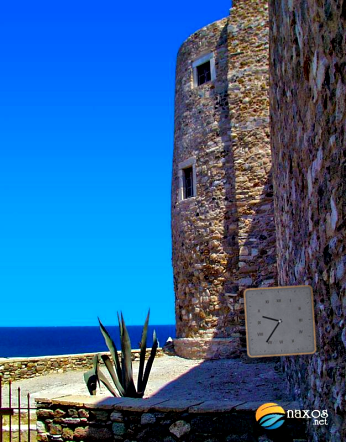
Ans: 9:36
